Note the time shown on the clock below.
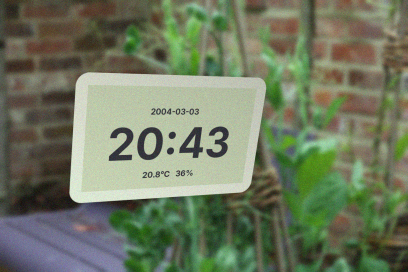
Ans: 20:43
